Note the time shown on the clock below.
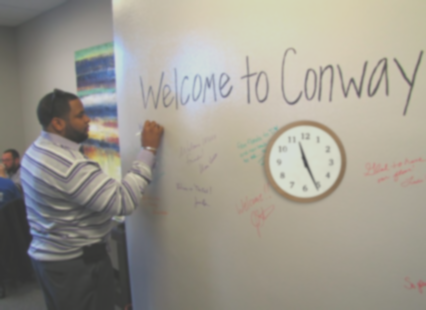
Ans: 11:26
